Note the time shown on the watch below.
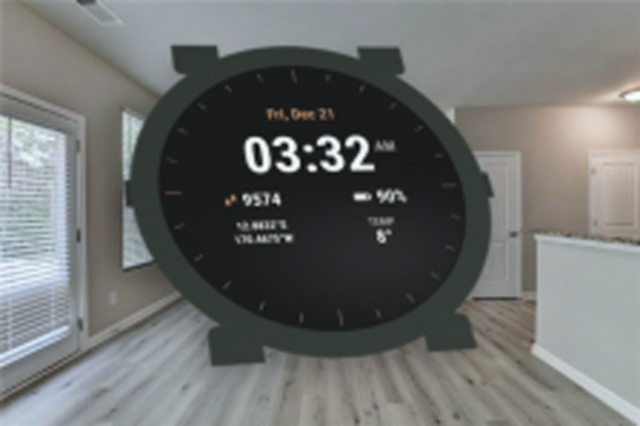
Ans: 3:32
